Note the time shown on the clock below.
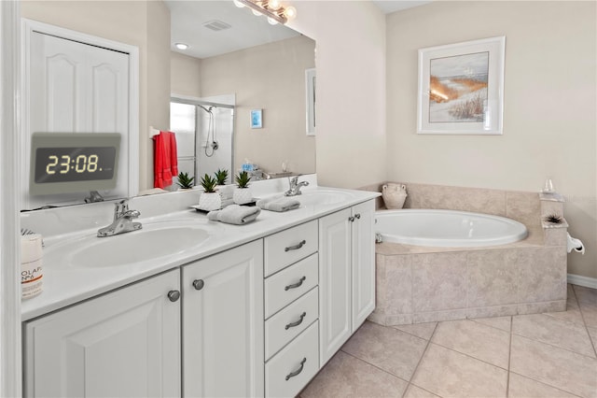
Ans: 23:08
